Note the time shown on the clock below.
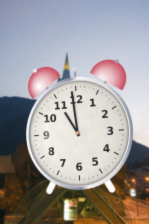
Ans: 10:59
